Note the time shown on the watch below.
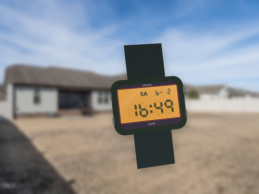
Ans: 16:49
